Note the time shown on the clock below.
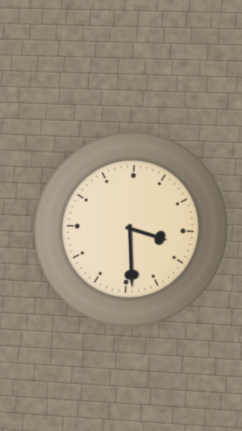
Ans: 3:29
